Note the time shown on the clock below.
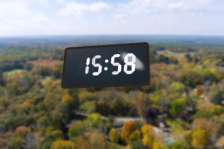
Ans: 15:58
